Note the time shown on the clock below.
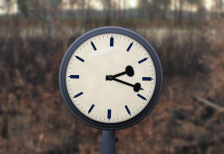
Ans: 2:18
